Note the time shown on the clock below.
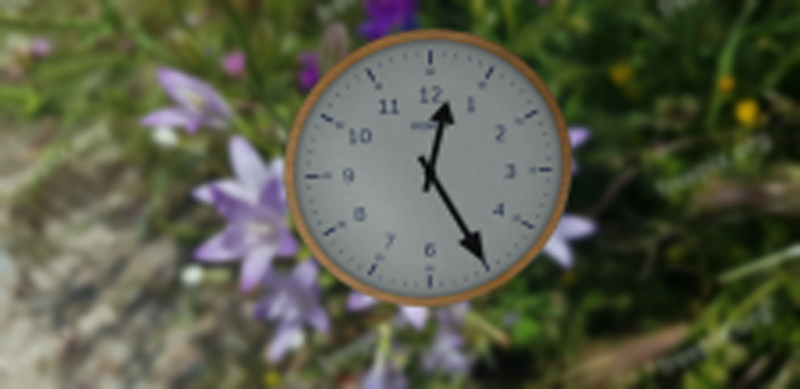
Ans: 12:25
